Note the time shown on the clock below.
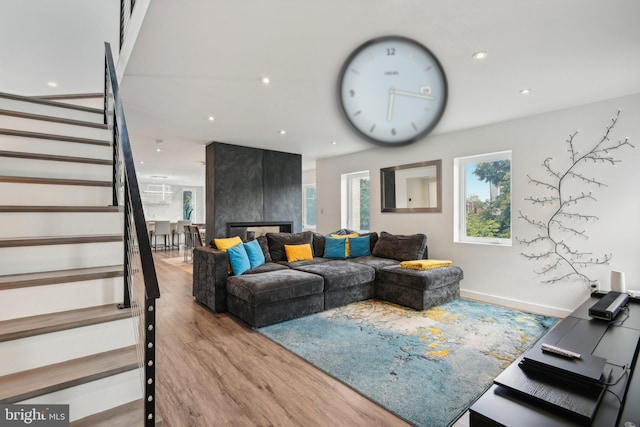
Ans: 6:17
